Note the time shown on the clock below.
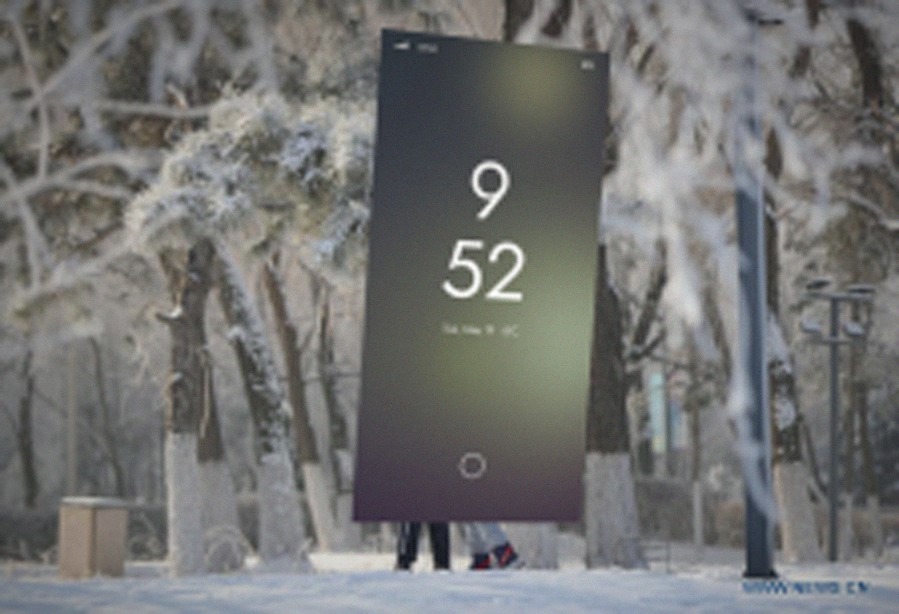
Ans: 9:52
